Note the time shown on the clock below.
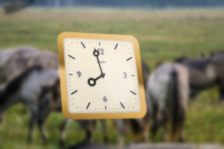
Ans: 7:58
